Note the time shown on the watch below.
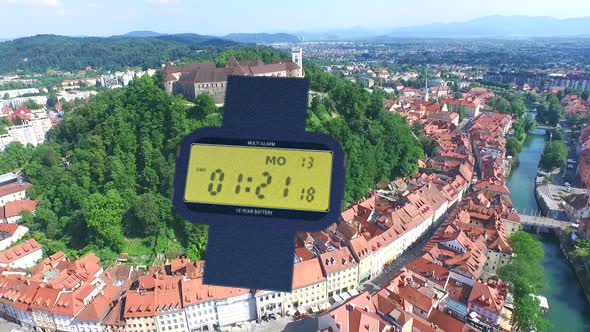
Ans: 1:21:18
